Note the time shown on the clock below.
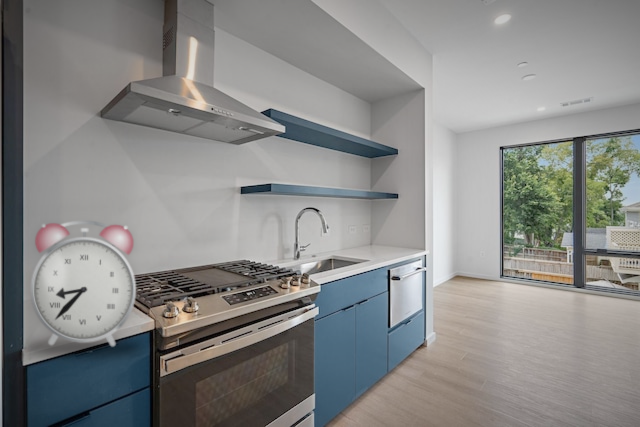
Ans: 8:37
